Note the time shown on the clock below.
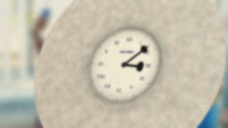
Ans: 3:08
